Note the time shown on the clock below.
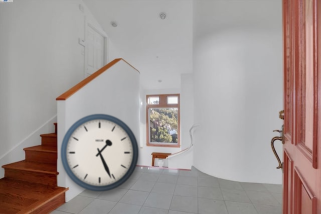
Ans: 1:26
